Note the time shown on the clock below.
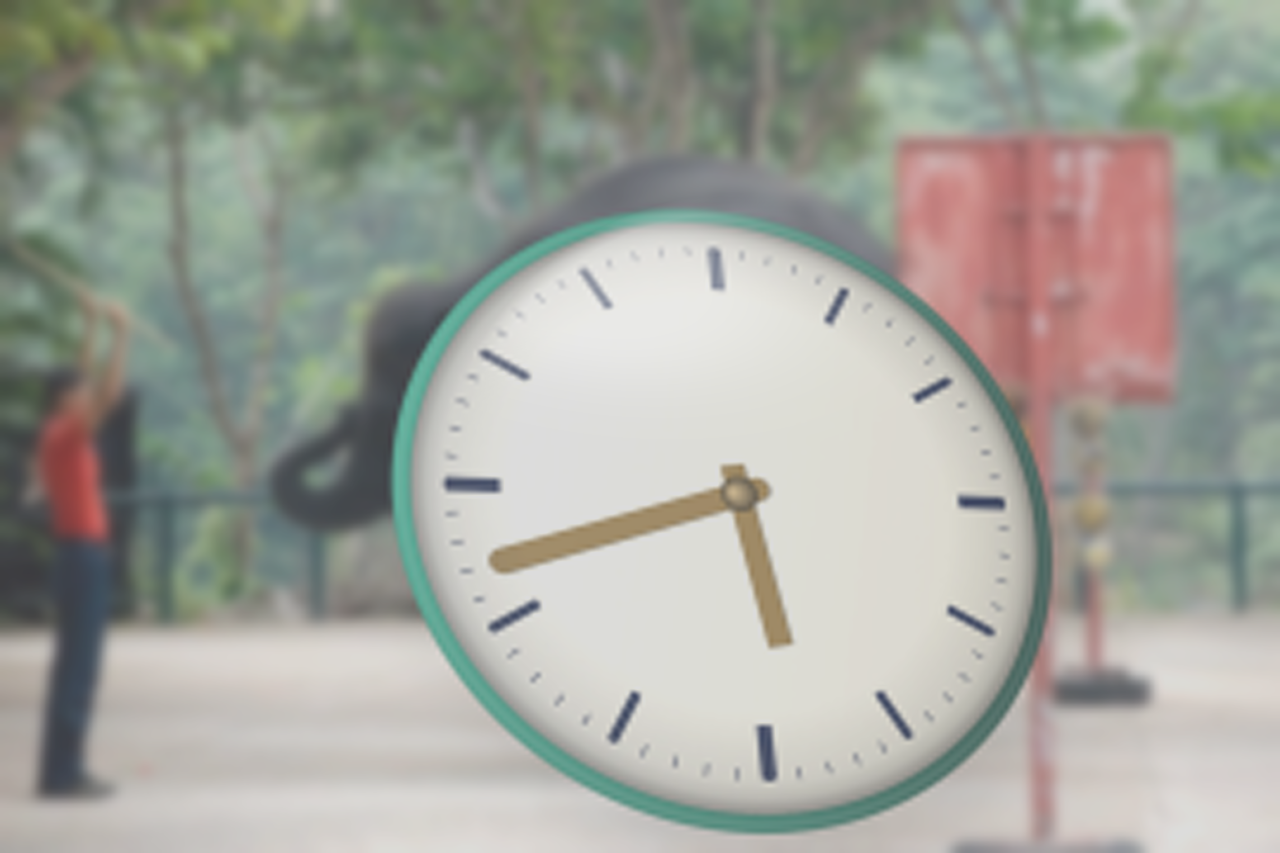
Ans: 5:42
